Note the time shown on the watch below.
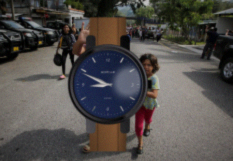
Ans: 8:49
